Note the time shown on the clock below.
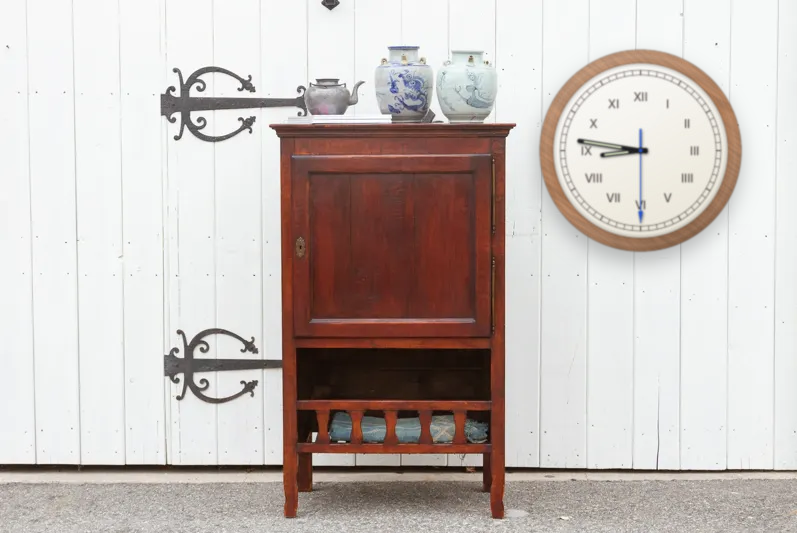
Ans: 8:46:30
